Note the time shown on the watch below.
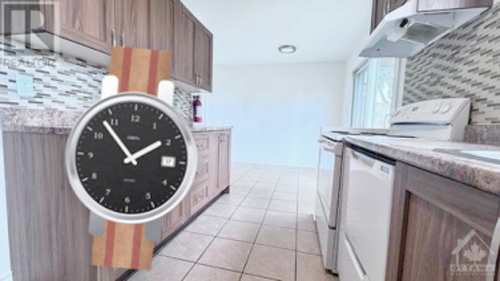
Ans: 1:53
